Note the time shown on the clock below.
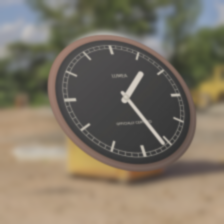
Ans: 1:26
